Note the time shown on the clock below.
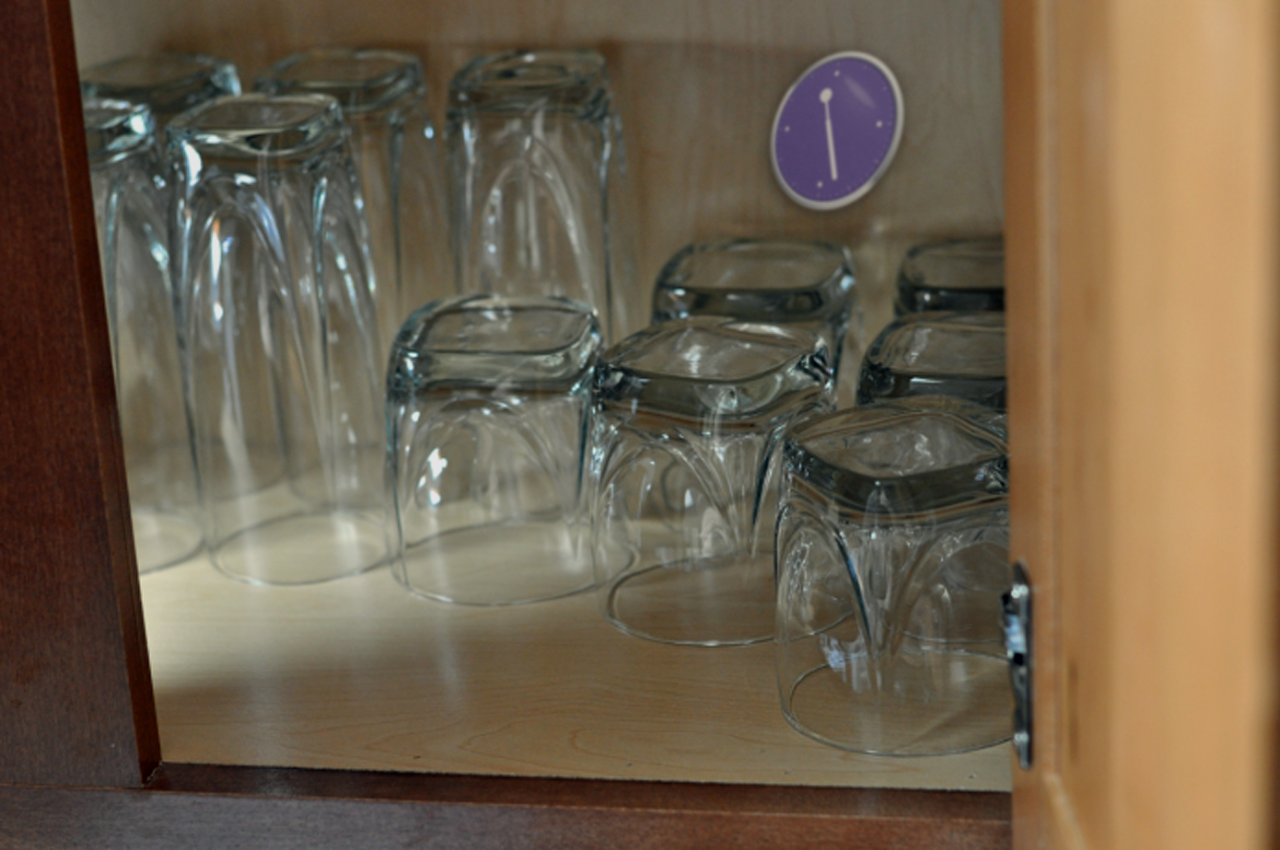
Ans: 11:27
